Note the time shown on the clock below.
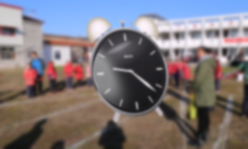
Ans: 9:22
